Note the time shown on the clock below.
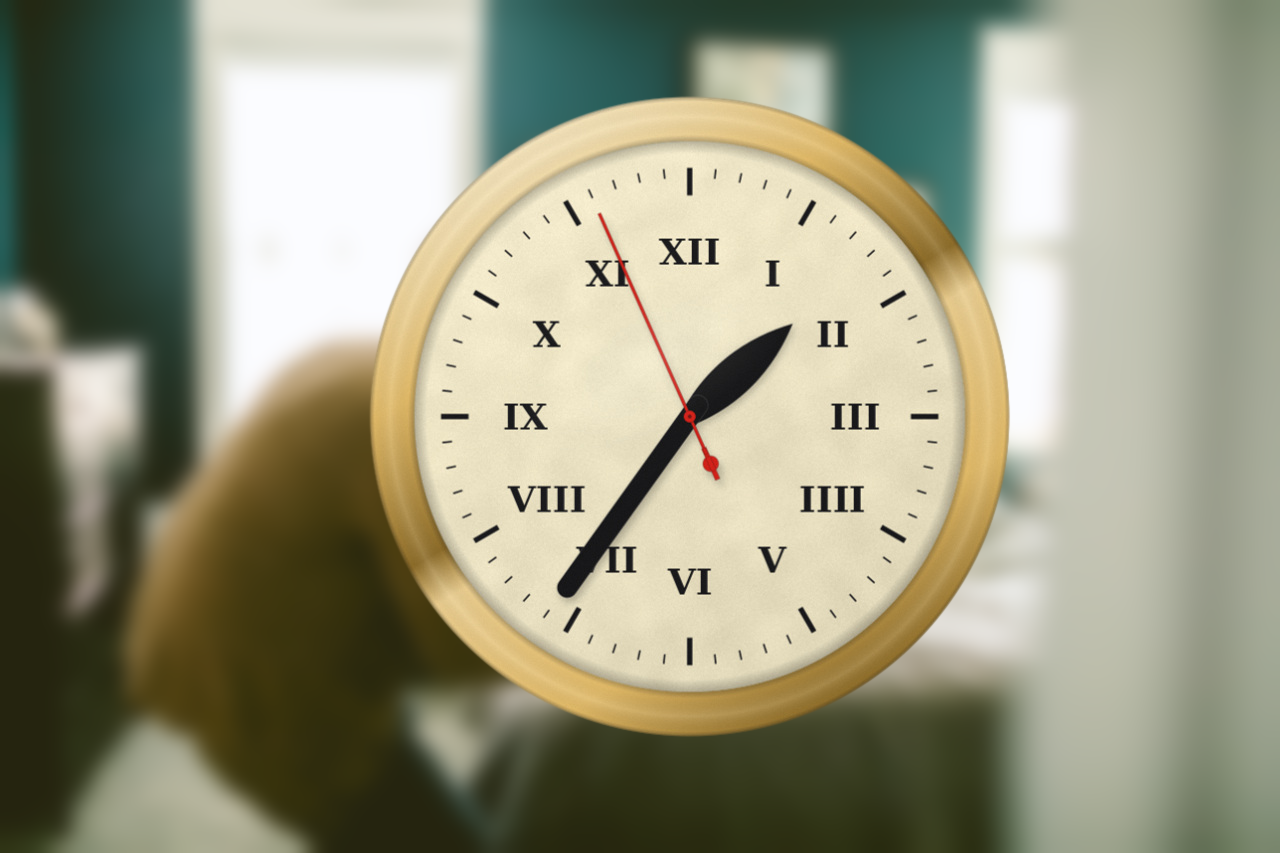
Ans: 1:35:56
